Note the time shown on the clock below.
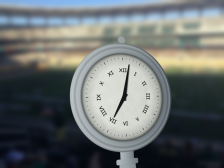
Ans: 7:02
